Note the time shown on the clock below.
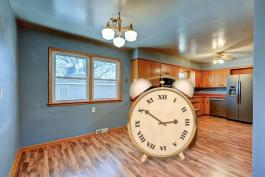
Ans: 2:51
